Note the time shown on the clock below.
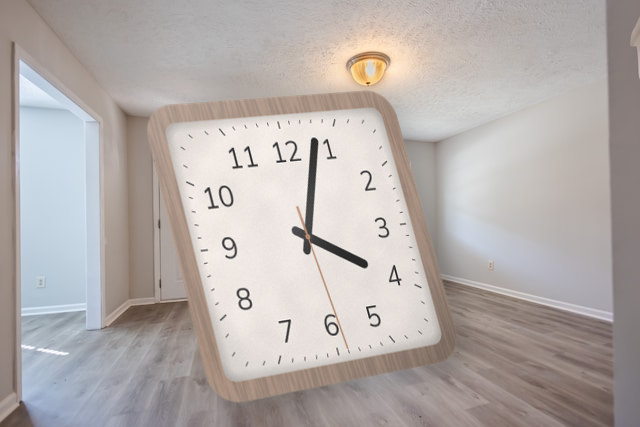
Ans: 4:03:29
